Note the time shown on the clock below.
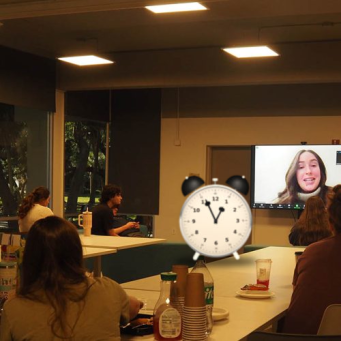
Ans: 12:56
